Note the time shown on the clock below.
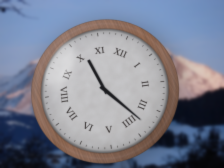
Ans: 10:18
